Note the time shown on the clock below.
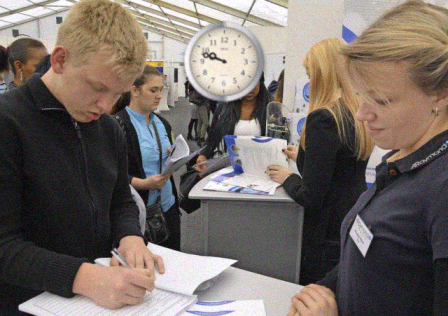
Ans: 9:48
